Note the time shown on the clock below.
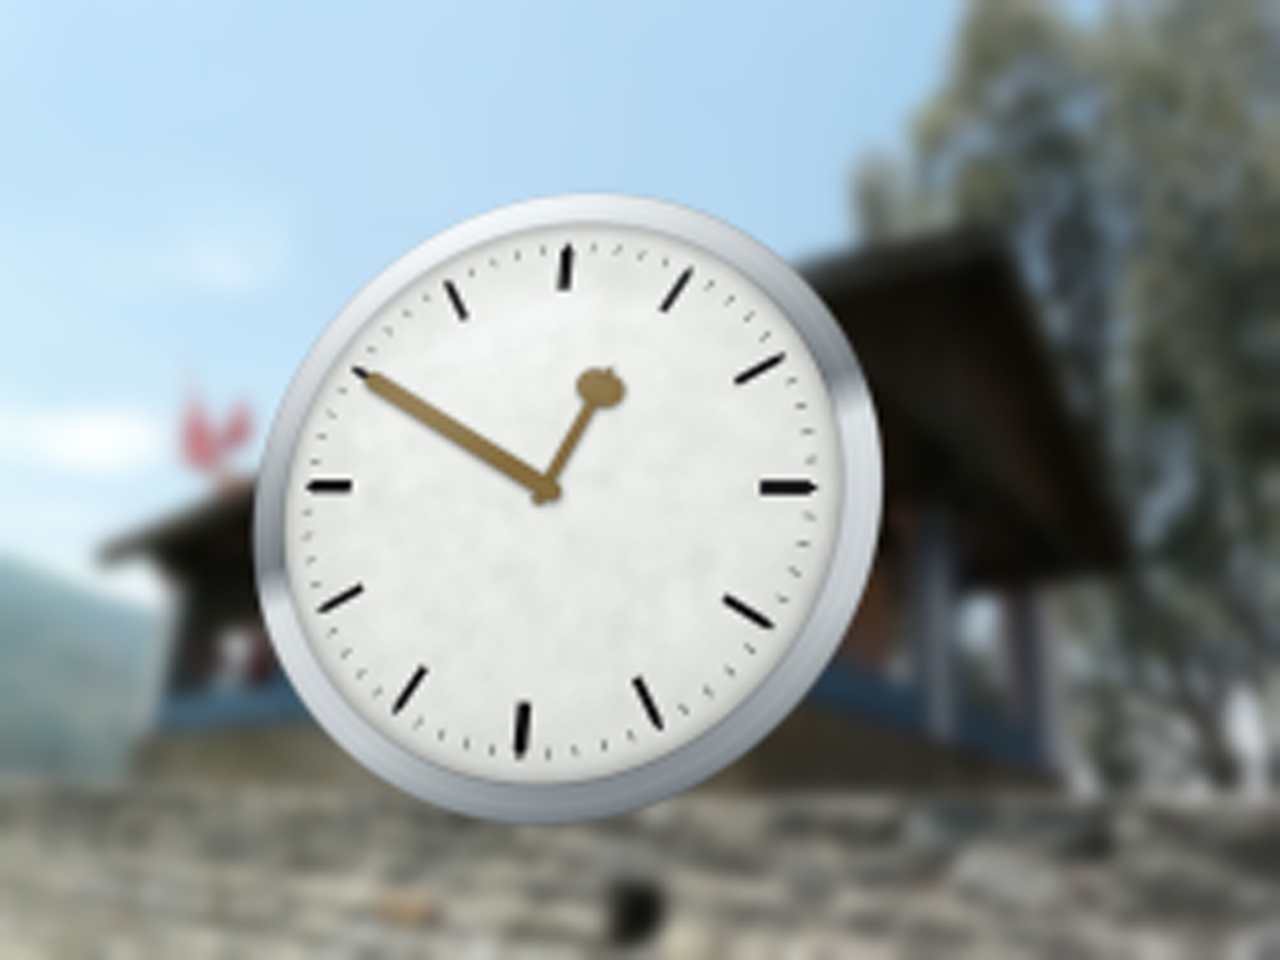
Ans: 12:50
